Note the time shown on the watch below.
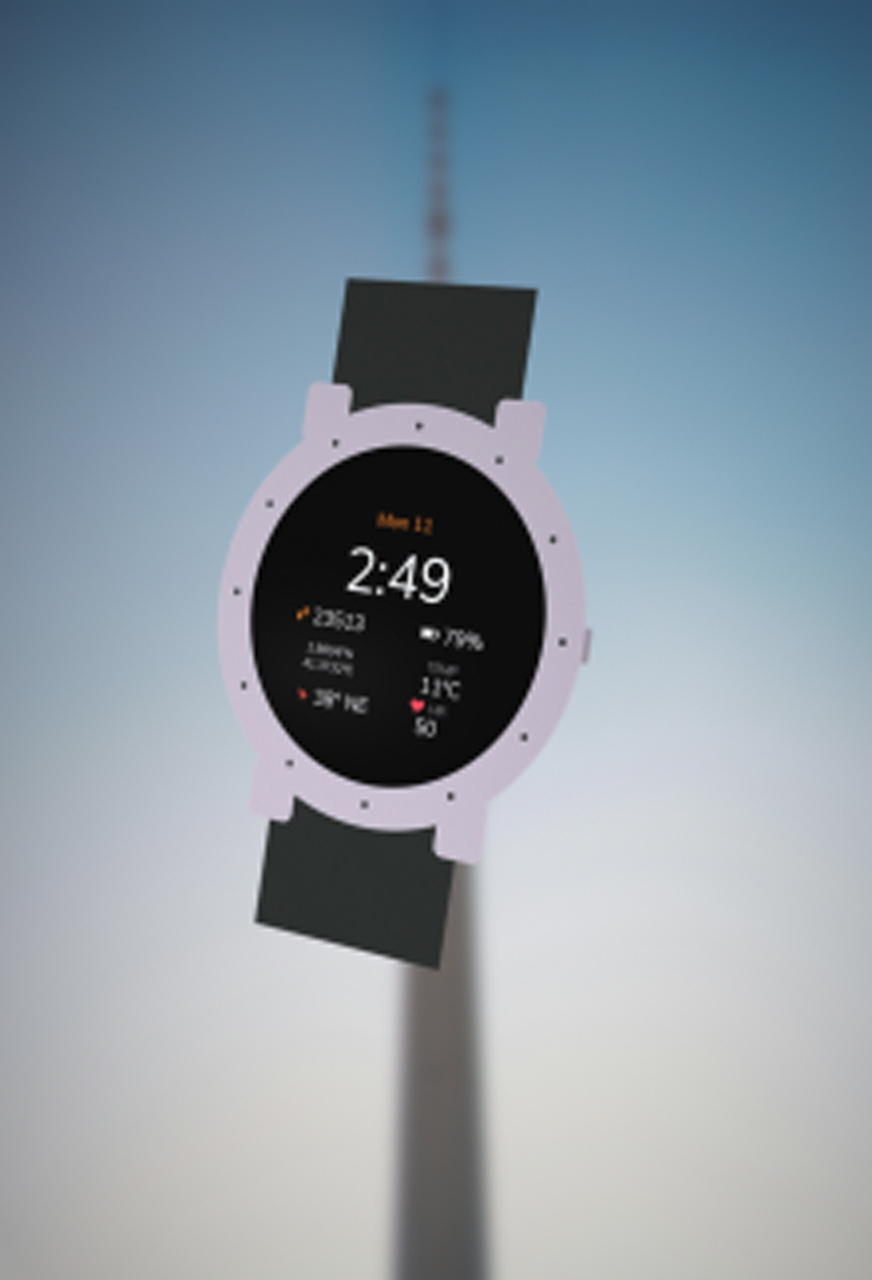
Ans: 2:49
